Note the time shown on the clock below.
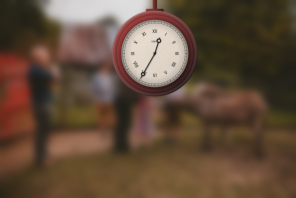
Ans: 12:35
